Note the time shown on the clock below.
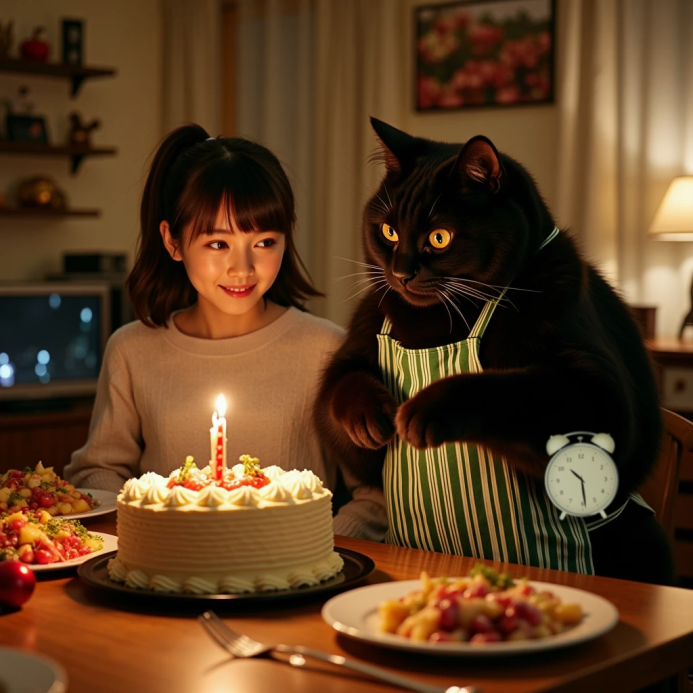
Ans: 10:29
